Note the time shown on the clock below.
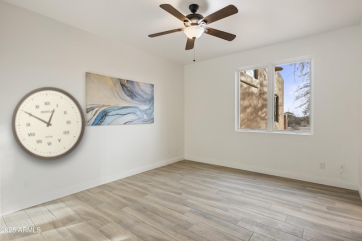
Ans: 12:50
